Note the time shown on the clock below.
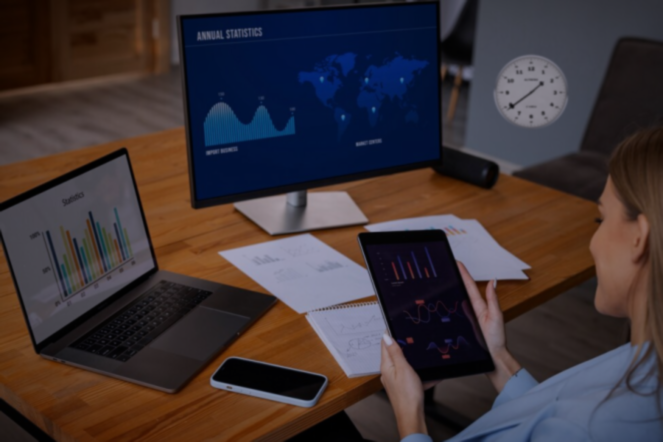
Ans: 1:39
